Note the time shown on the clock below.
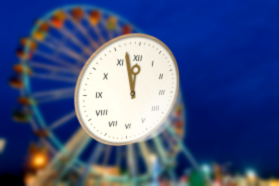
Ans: 11:57
